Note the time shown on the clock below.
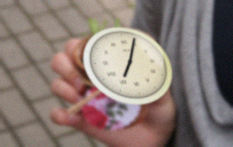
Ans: 7:04
